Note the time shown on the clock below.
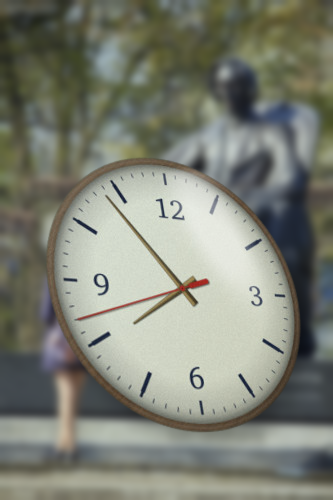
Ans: 7:53:42
